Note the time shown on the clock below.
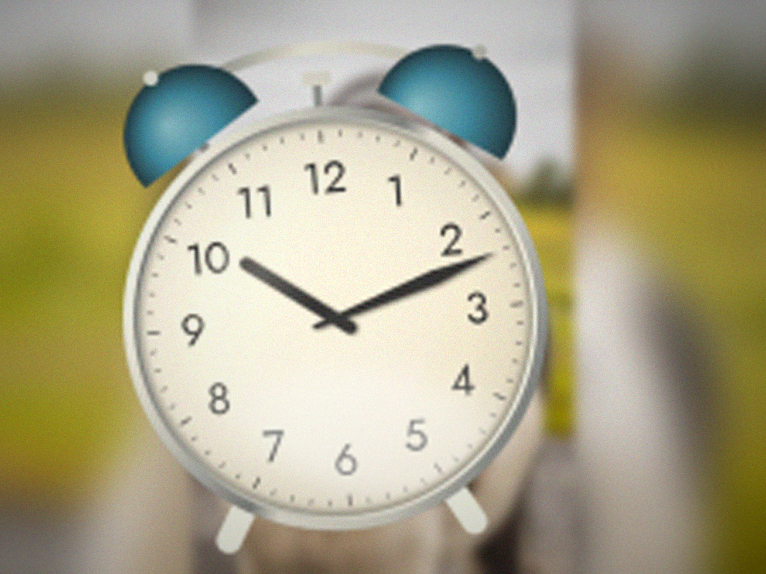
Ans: 10:12
